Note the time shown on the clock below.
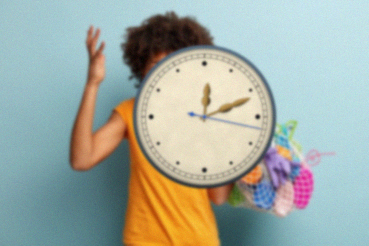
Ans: 12:11:17
